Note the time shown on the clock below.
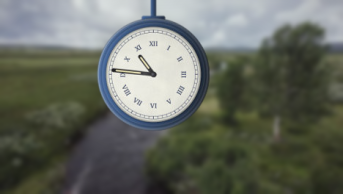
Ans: 10:46
